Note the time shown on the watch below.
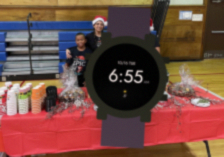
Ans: 6:55
